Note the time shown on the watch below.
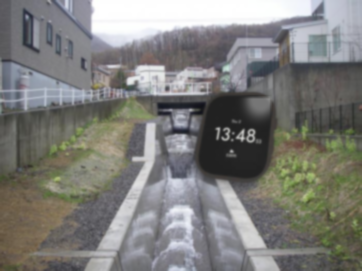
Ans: 13:48
